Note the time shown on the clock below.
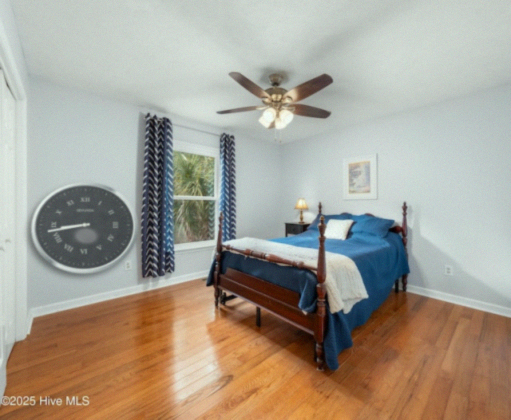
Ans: 8:43
